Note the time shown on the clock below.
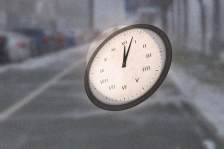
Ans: 12:03
